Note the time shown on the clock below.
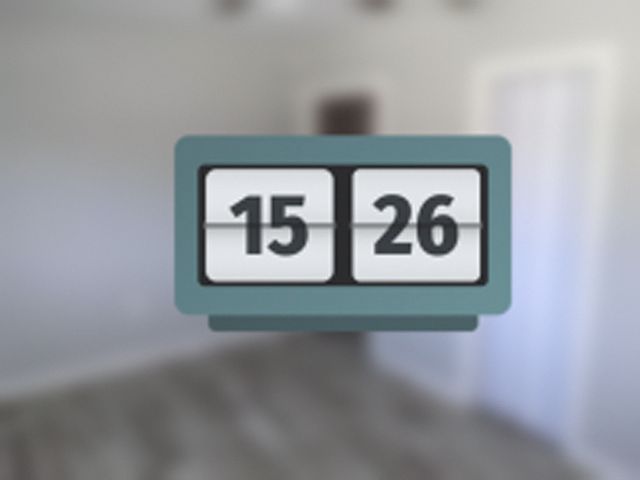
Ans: 15:26
